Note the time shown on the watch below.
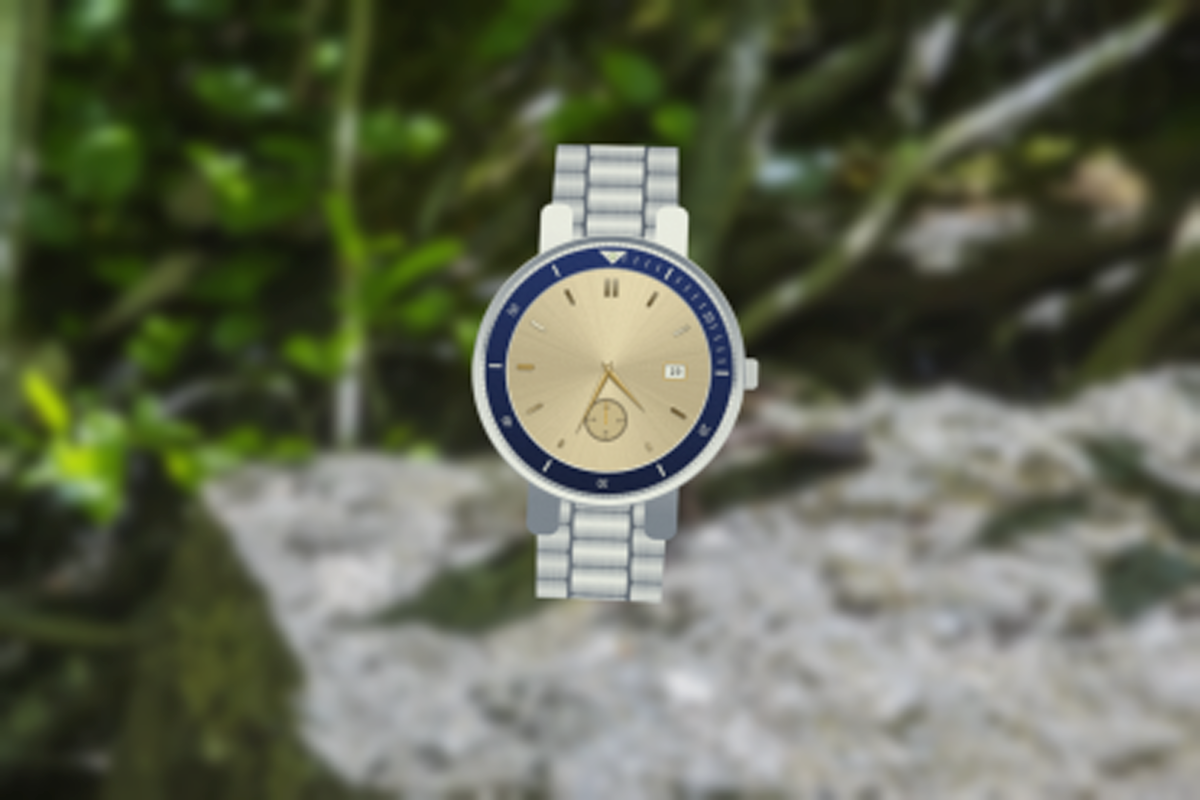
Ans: 4:34
